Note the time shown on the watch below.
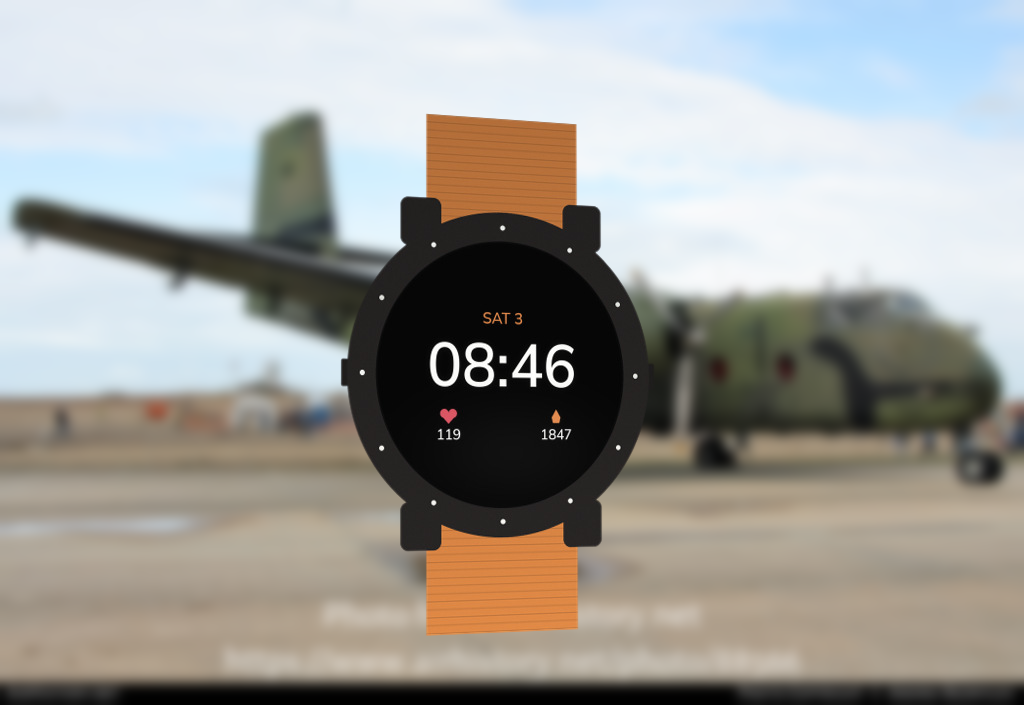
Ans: 8:46
